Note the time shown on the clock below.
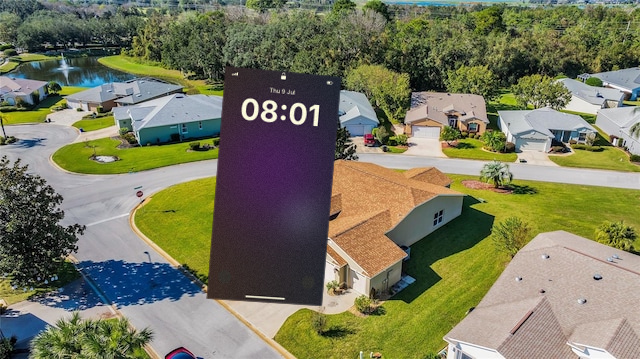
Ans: 8:01
